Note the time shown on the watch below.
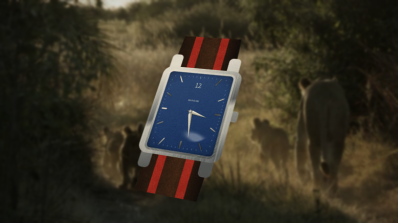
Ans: 3:28
